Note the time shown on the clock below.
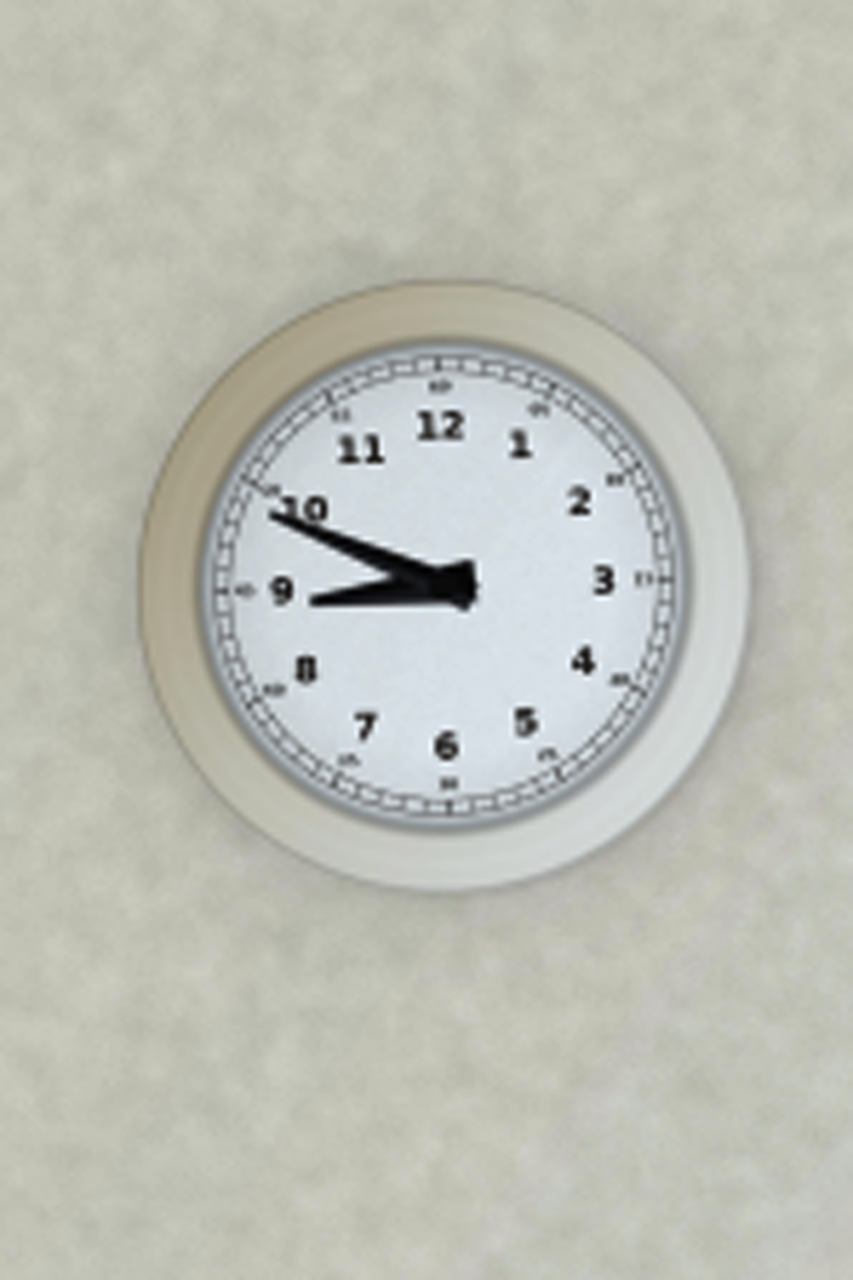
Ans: 8:49
